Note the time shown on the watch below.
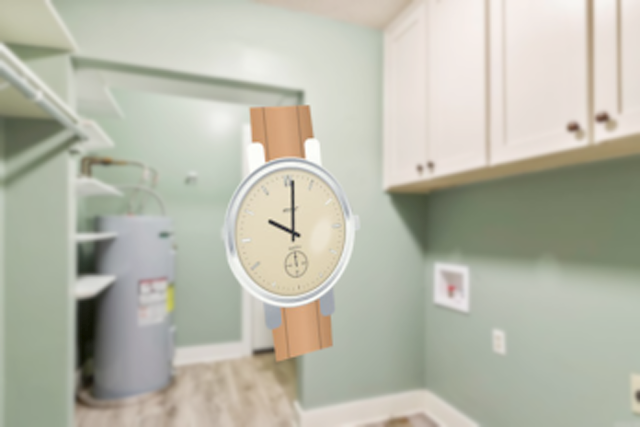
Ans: 10:01
